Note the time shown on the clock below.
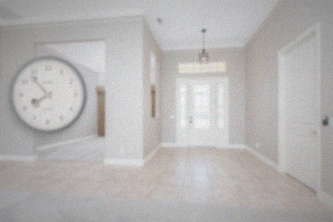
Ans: 7:53
